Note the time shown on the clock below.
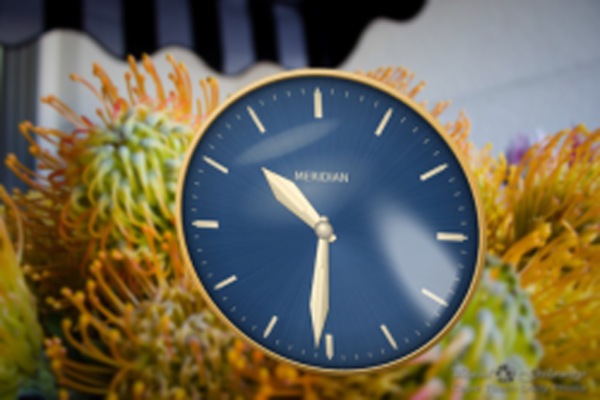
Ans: 10:31
